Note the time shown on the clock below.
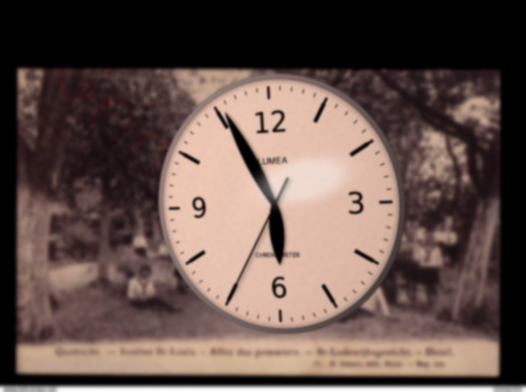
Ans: 5:55:35
